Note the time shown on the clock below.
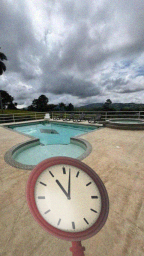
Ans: 11:02
